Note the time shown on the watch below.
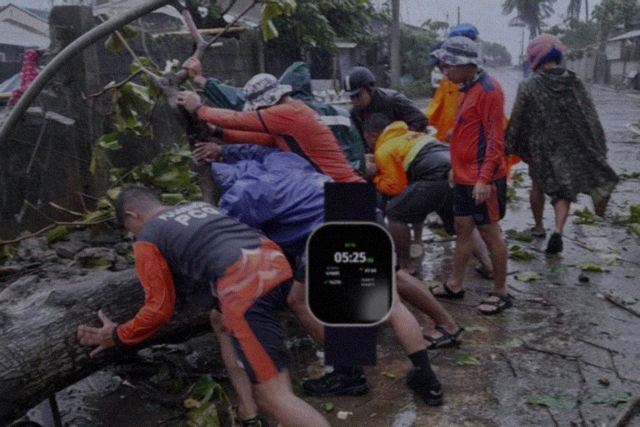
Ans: 5:25
